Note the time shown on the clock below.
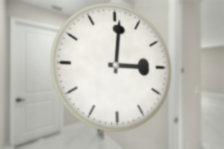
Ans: 3:01
